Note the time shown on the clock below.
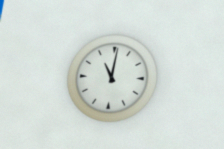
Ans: 11:01
